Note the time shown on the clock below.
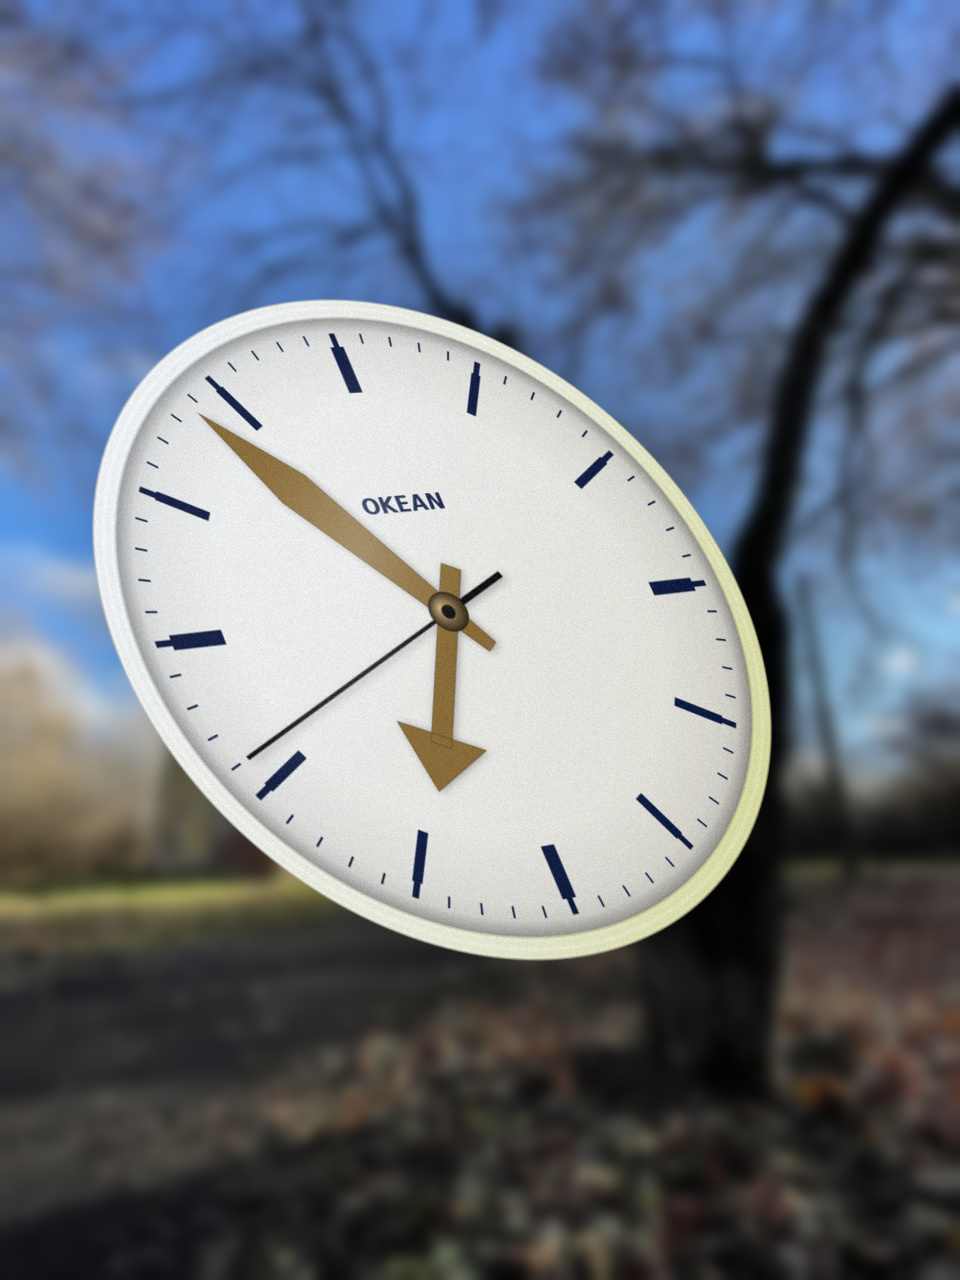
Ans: 6:53:41
